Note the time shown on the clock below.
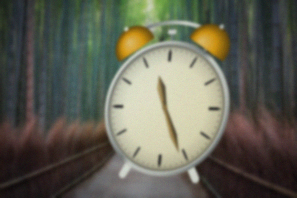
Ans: 11:26
